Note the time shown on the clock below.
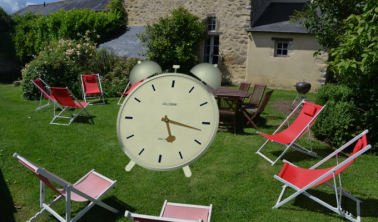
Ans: 5:17
